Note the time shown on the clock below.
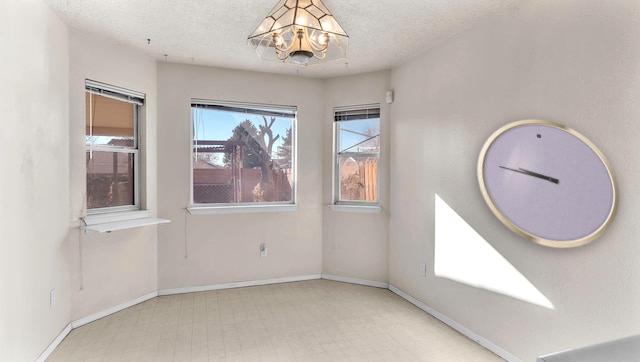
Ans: 9:48
